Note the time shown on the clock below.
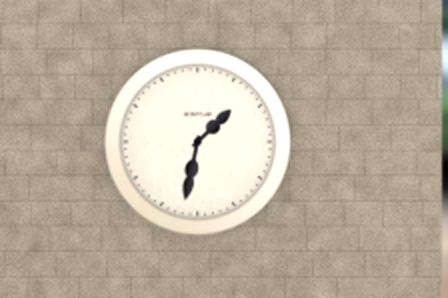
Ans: 1:32
